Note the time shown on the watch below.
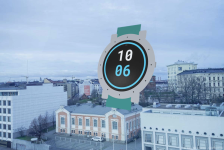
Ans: 10:06
